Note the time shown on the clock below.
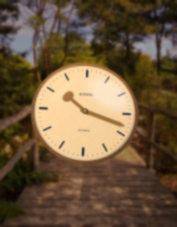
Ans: 10:18
